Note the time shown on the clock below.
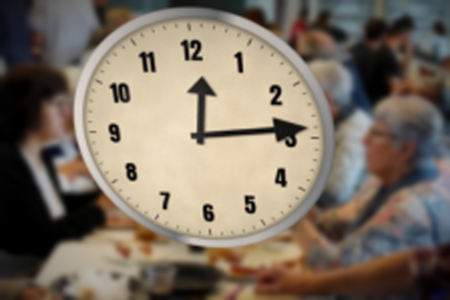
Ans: 12:14
